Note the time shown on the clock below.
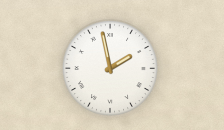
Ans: 1:58
